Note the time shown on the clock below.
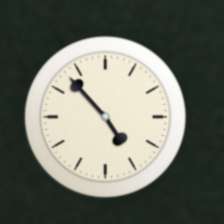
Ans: 4:53
